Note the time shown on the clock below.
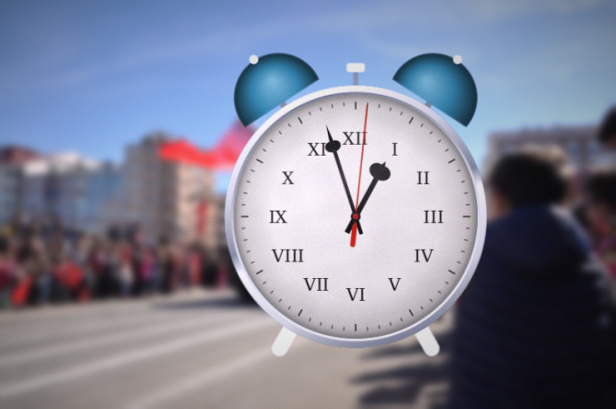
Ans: 12:57:01
